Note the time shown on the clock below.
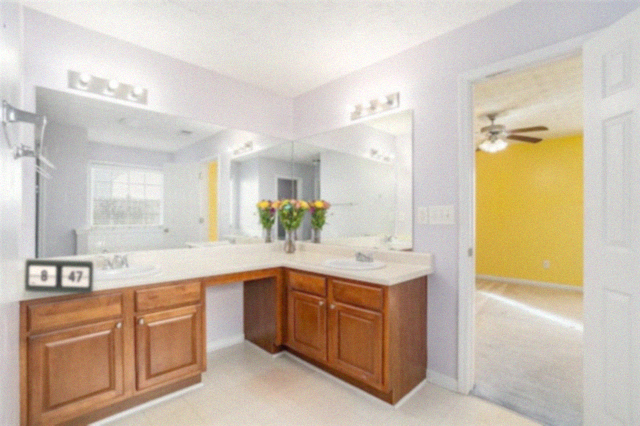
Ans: 8:47
